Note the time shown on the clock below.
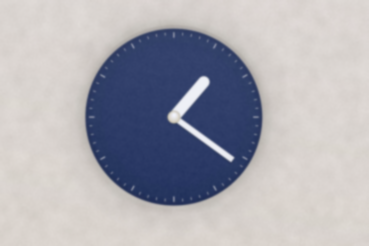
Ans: 1:21
